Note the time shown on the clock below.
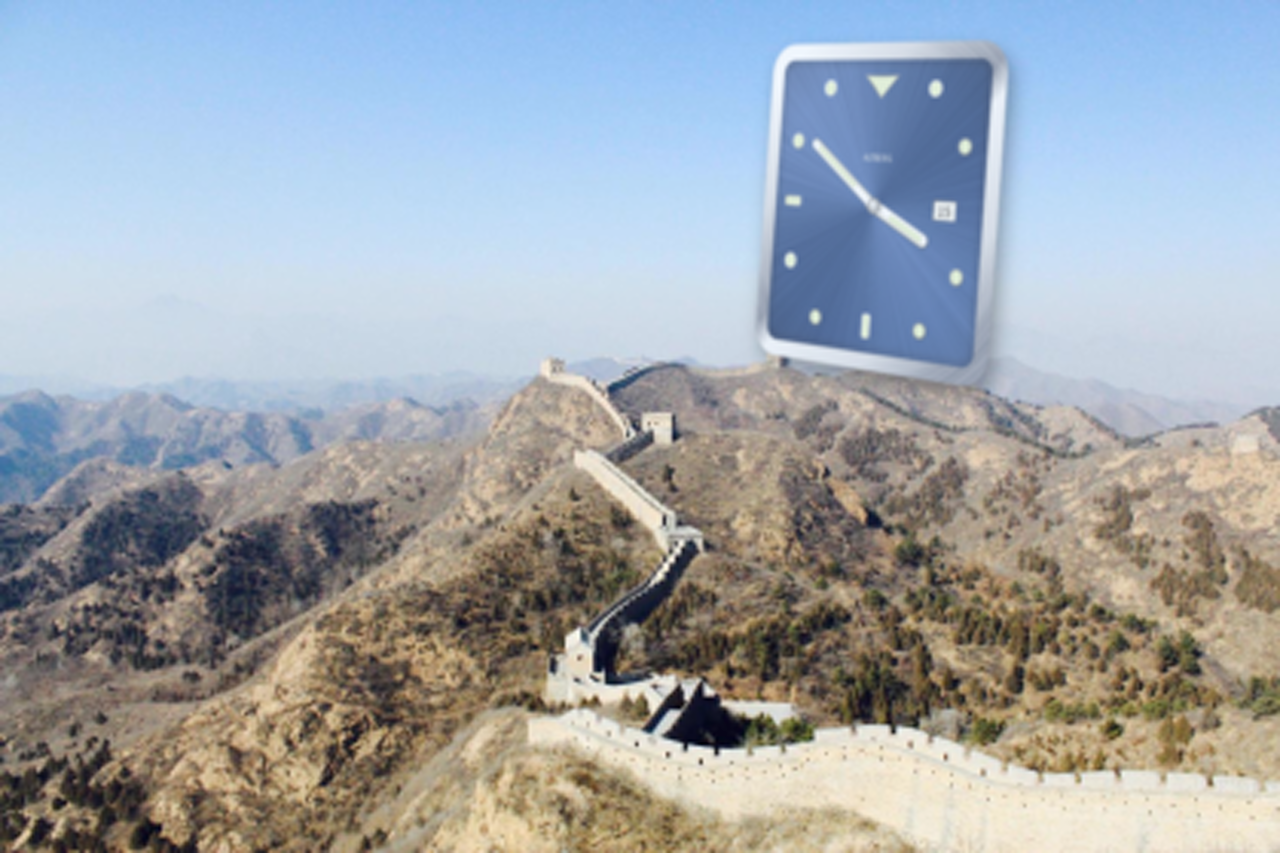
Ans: 3:51
